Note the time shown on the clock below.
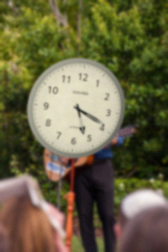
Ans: 5:19
